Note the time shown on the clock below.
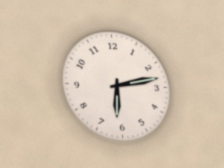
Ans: 6:13
